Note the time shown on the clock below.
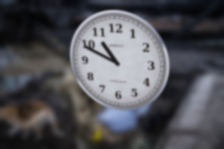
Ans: 10:49
